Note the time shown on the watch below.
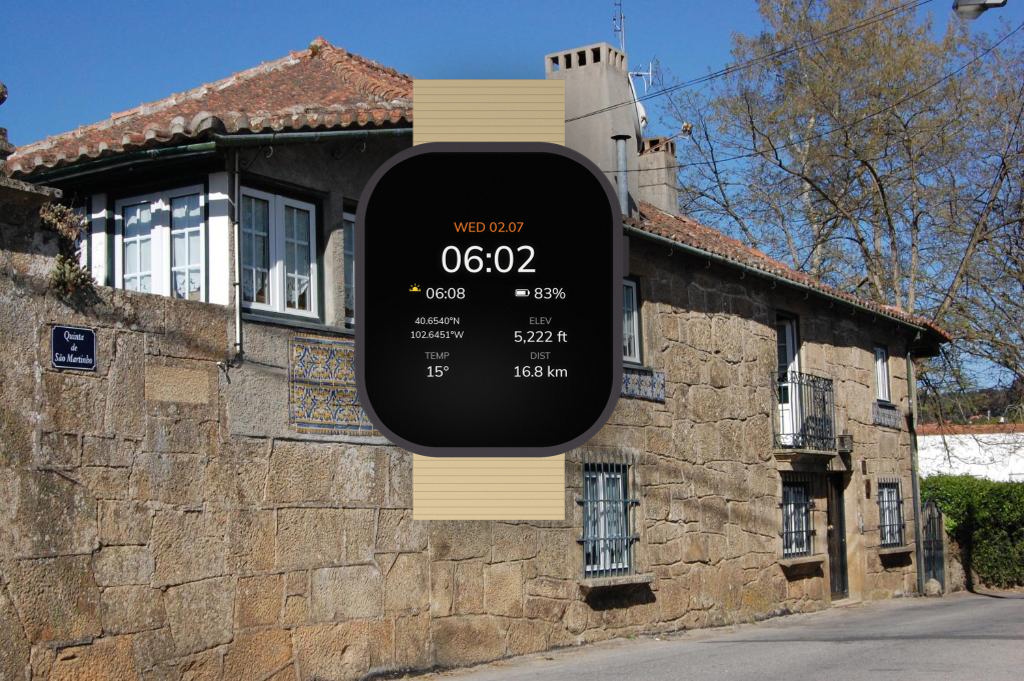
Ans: 6:02
